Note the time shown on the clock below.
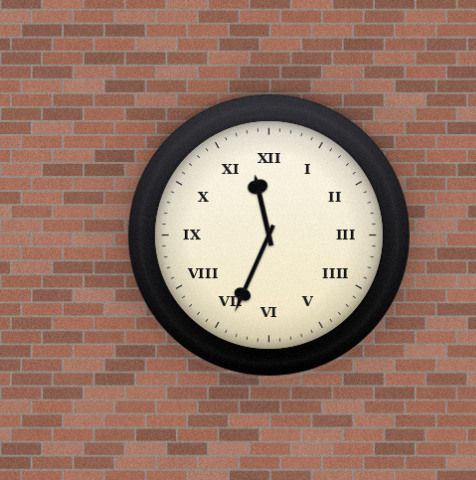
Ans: 11:34
